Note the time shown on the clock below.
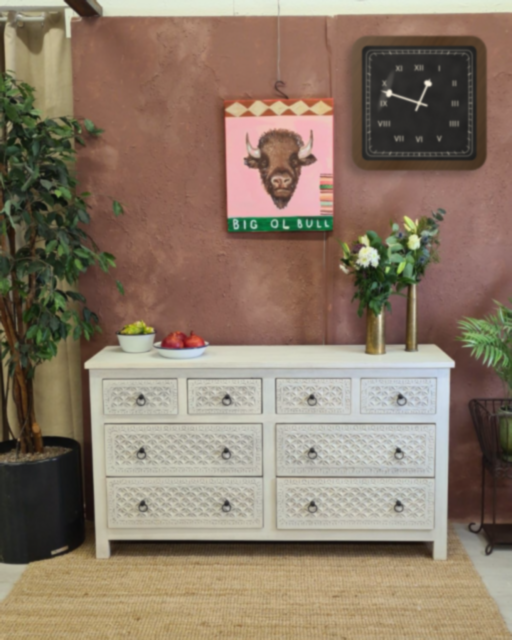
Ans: 12:48
